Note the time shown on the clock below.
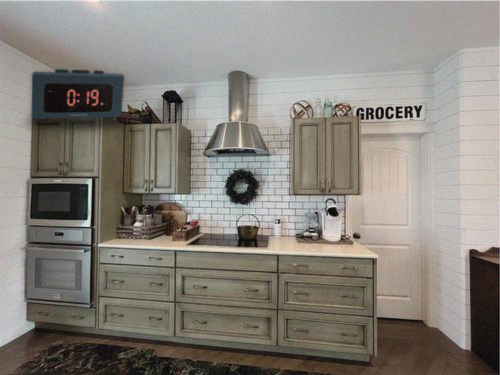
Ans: 0:19
